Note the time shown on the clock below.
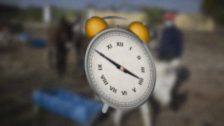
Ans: 3:50
